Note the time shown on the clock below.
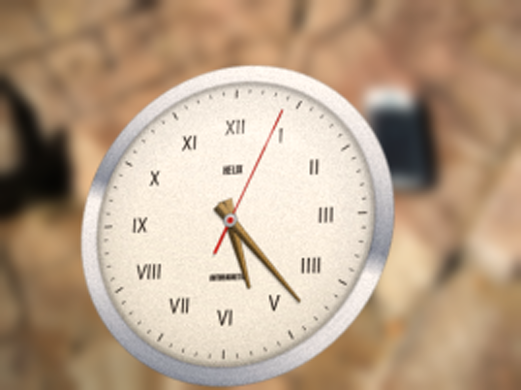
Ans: 5:23:04
